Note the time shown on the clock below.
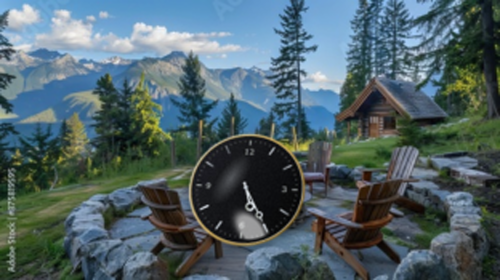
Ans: 5:25
